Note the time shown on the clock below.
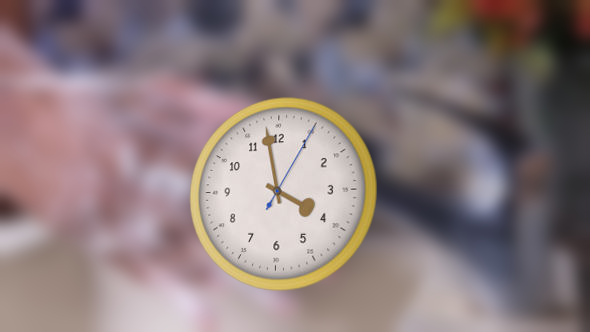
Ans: 3:58:05
